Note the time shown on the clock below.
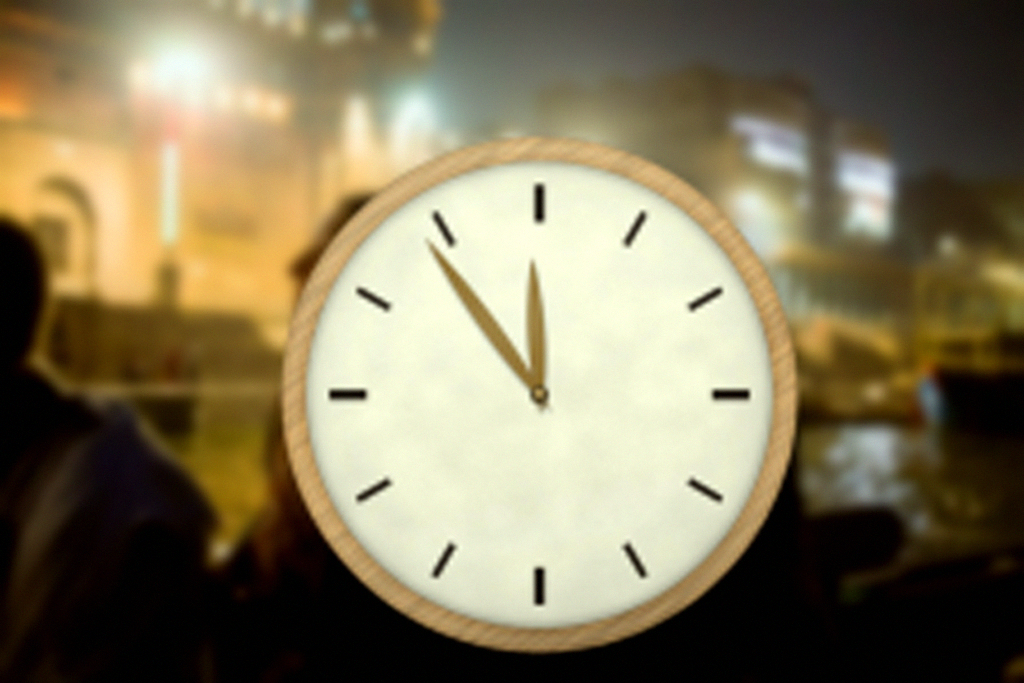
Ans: 11:54
